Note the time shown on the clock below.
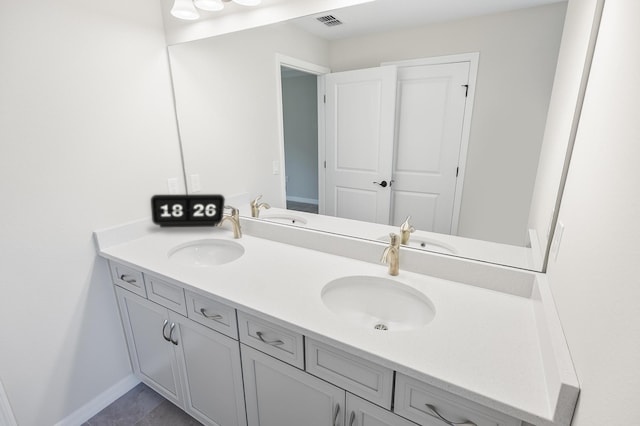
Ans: 18:26
